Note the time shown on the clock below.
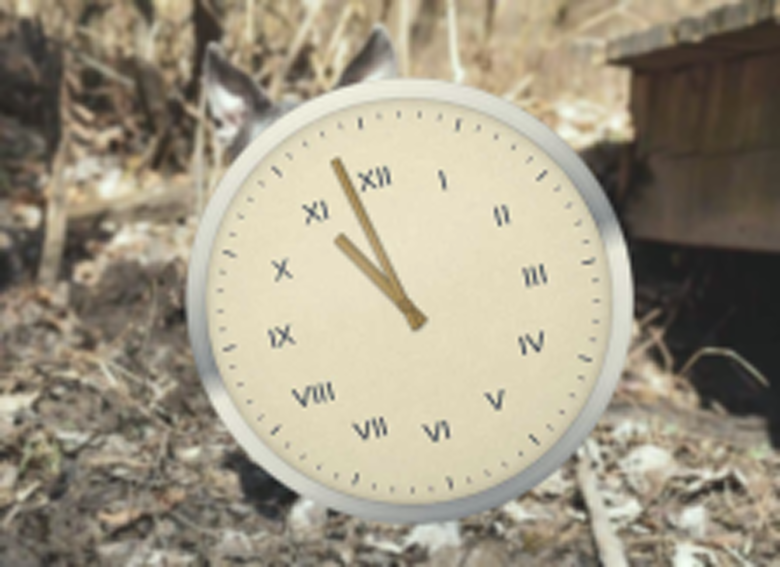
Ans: 10:58
